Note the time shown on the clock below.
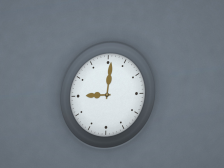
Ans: 9:01
